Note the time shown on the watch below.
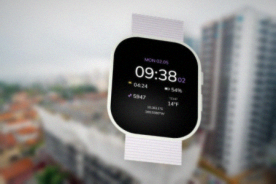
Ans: 9:38
